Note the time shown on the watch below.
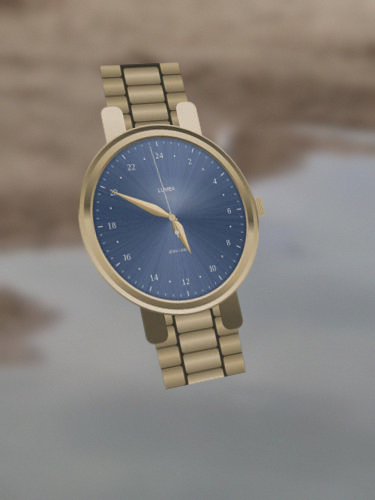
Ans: 10:49:59
